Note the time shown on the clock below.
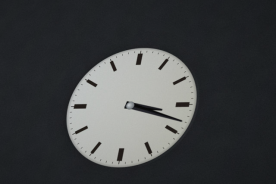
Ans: 3:18
